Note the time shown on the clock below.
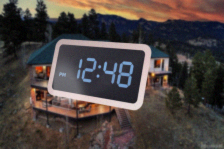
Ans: 12:48
